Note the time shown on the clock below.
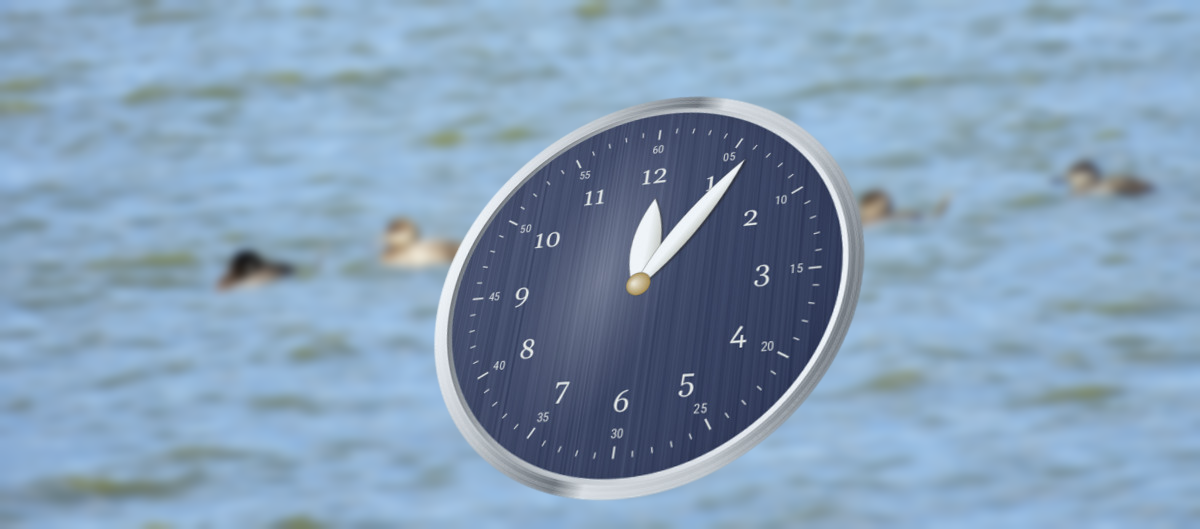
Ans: 12:06
